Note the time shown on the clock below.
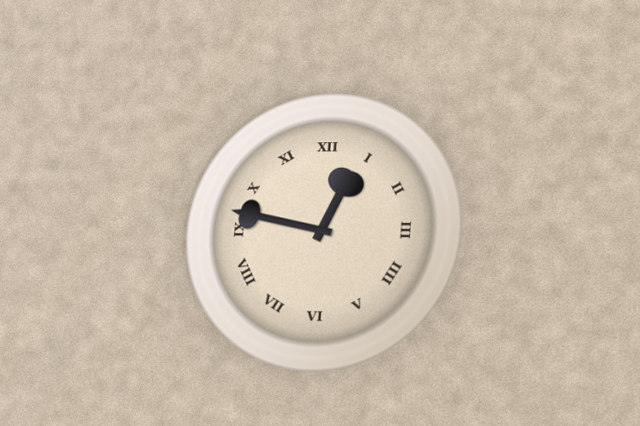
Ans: 12:47
